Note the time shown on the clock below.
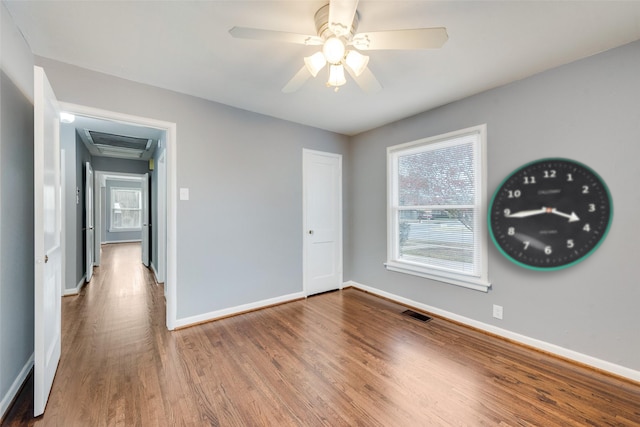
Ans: 3:44
